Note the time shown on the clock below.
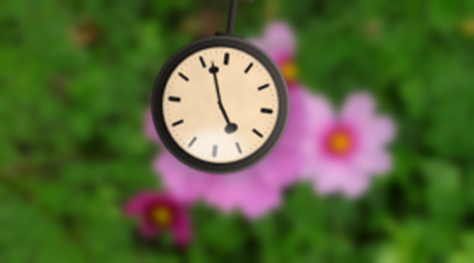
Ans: 4:57
